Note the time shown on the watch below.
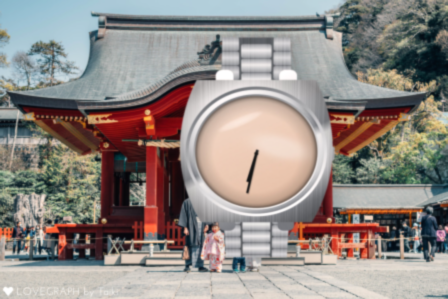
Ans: 6:32
